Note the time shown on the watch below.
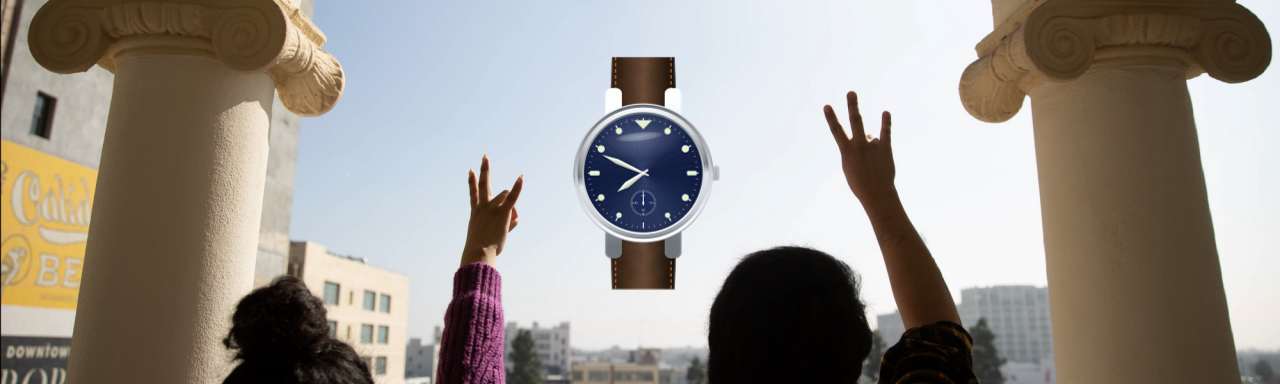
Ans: 7:49
